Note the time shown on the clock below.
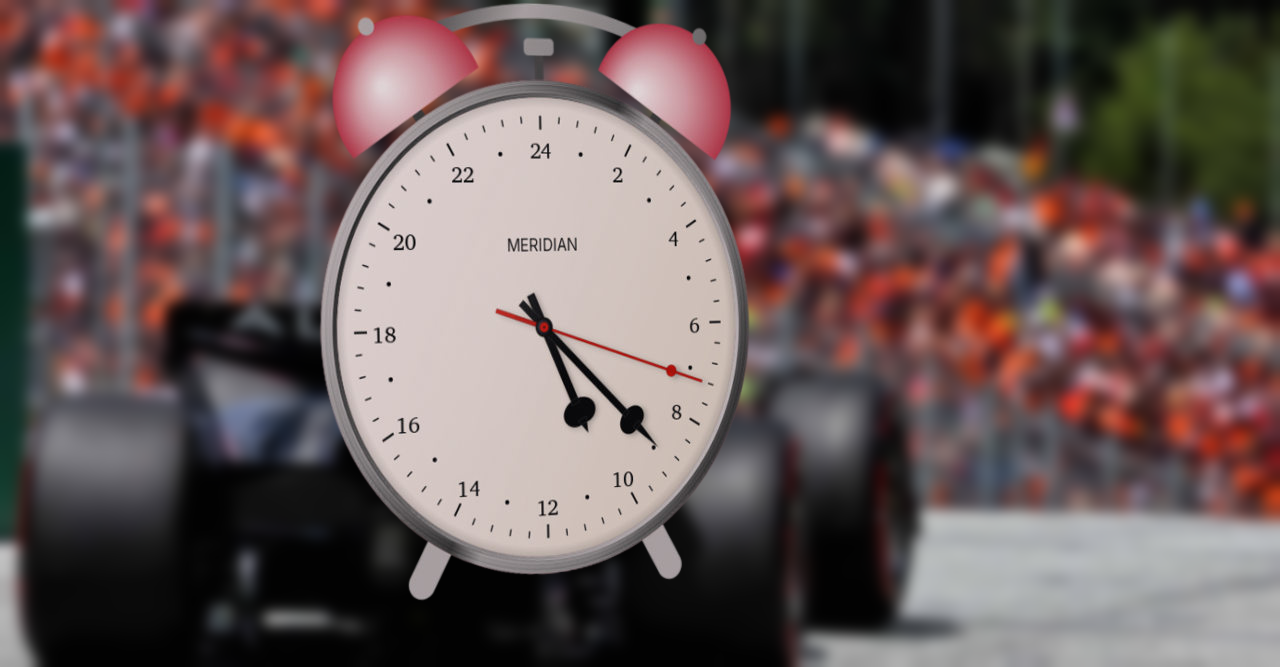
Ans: 10:22:18
